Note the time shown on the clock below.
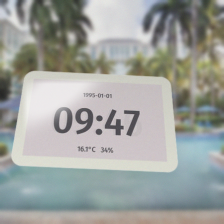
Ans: 9:47
